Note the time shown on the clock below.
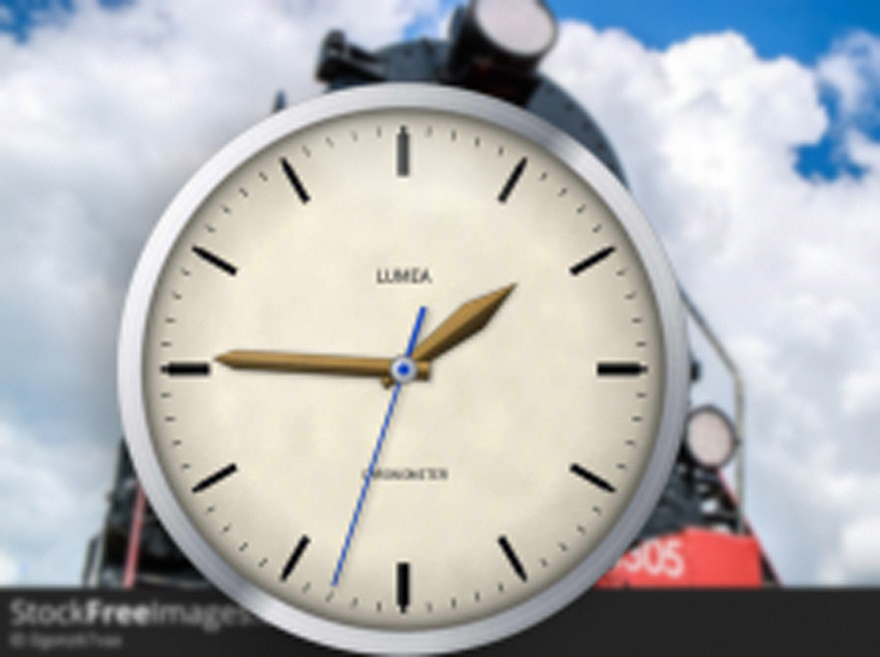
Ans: 1:45:33
